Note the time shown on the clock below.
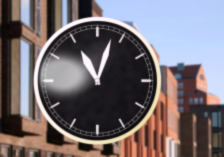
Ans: 11:03
